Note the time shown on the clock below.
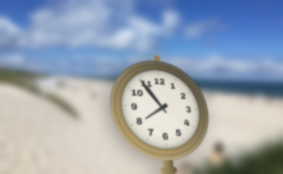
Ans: 7:54
